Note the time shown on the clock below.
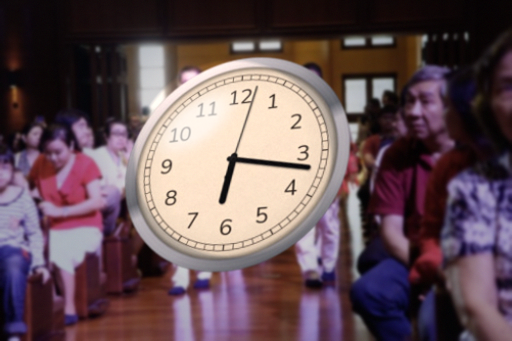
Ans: 6:17:02
